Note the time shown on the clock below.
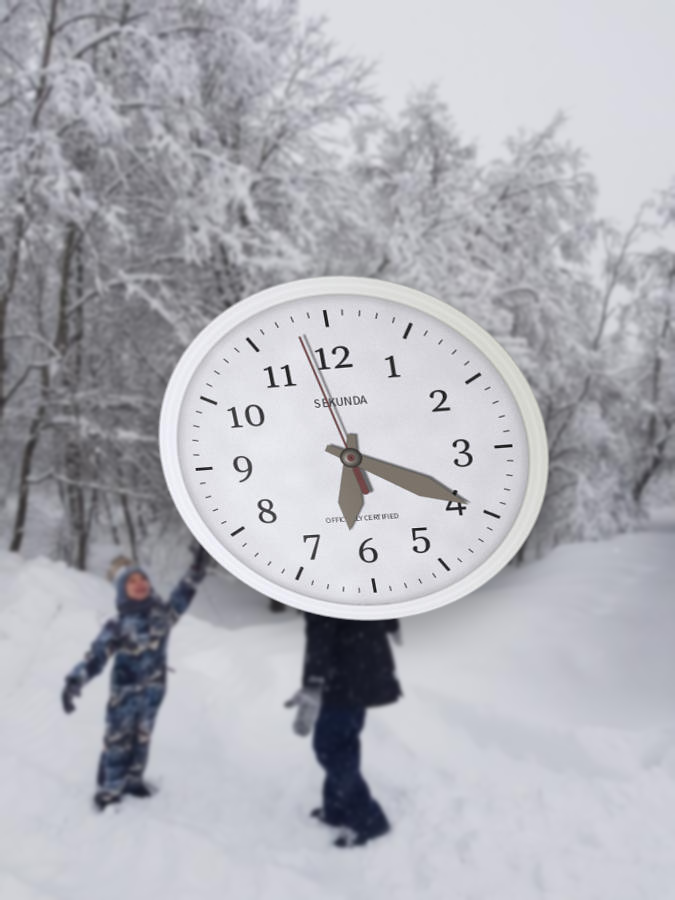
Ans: 6:19:58
